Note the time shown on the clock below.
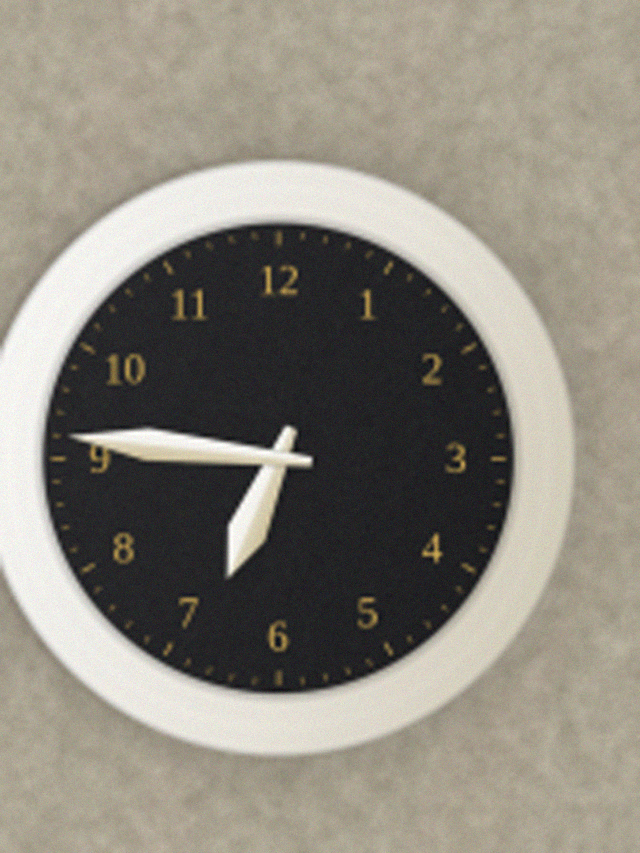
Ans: 6:46
